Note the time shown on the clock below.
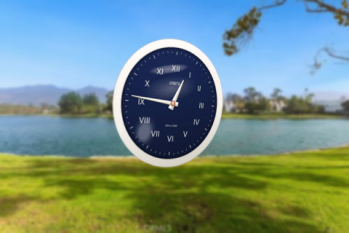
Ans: 12:46
